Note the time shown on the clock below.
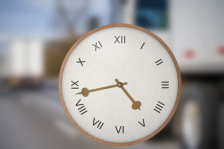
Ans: 4:43
